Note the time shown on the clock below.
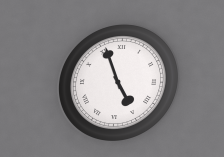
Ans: 4:56
